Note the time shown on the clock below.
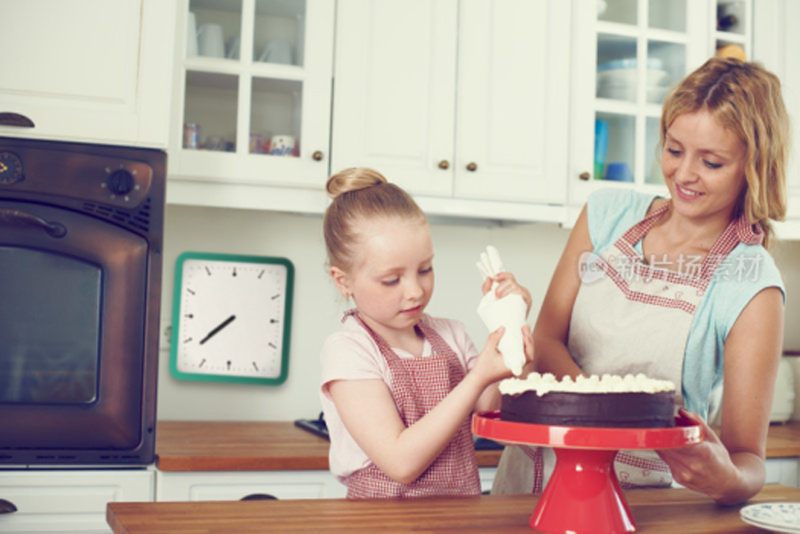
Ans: 7:38
